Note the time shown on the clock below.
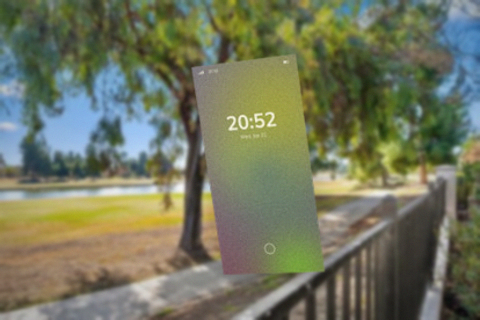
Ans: 20:52
